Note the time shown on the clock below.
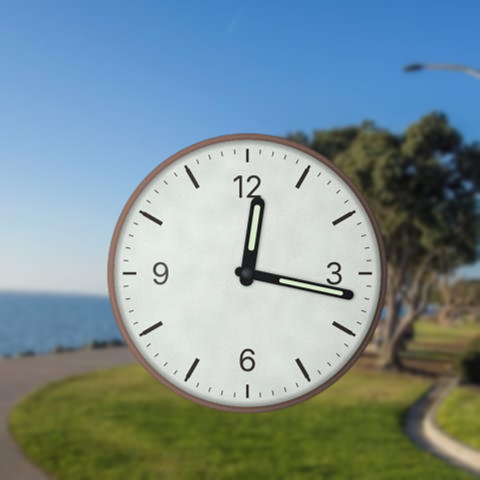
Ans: 12:17
